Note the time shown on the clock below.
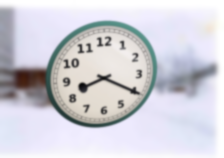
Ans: 8:20
